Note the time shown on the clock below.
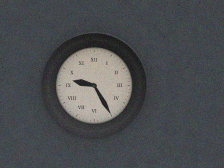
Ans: 9:25
